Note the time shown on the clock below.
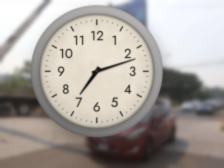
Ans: 7:12
